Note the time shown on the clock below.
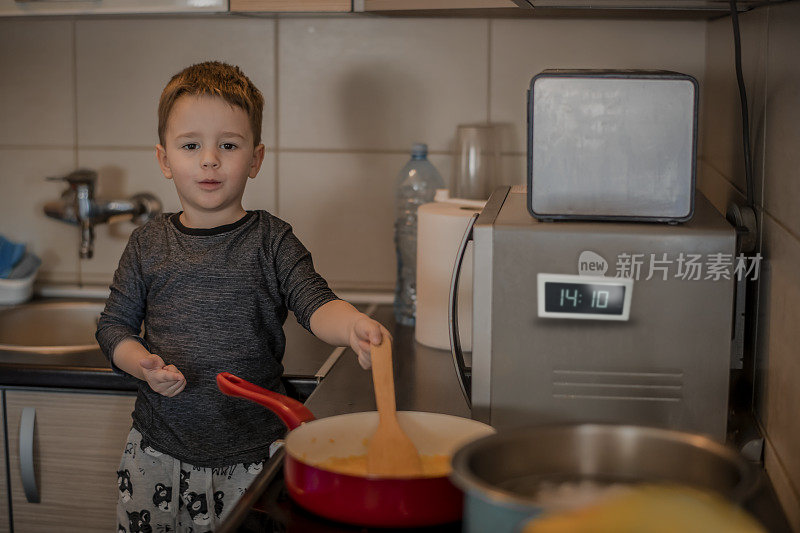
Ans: 14:10
